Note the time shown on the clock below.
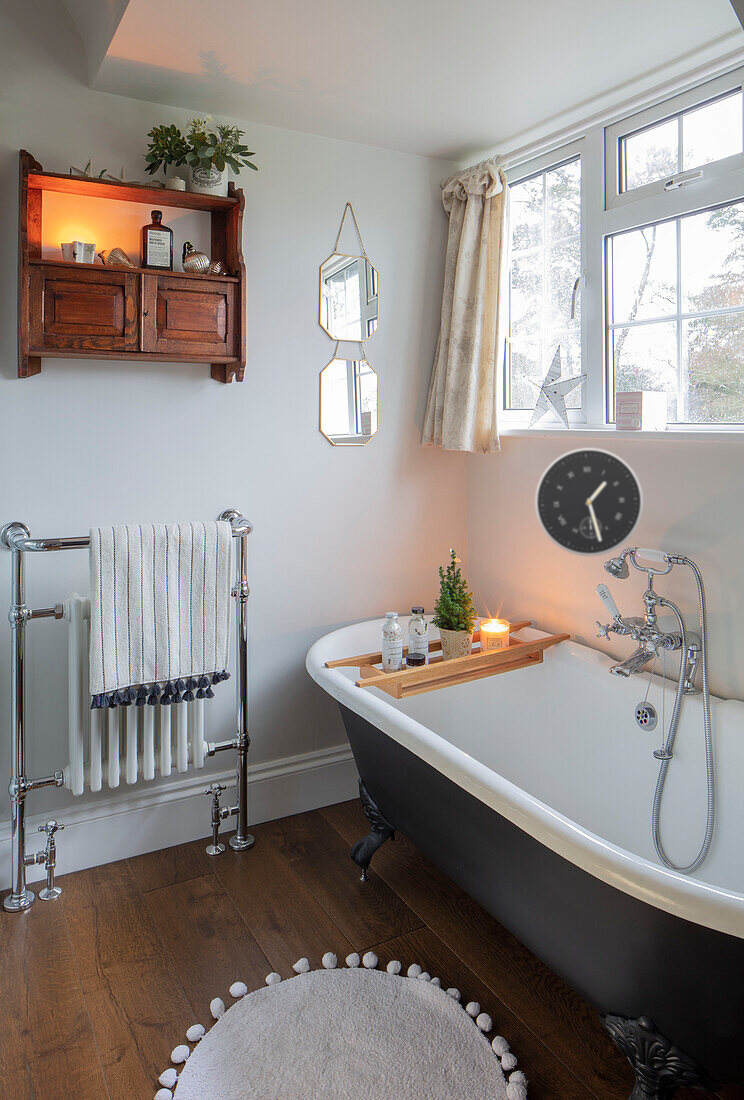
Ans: 1:28
